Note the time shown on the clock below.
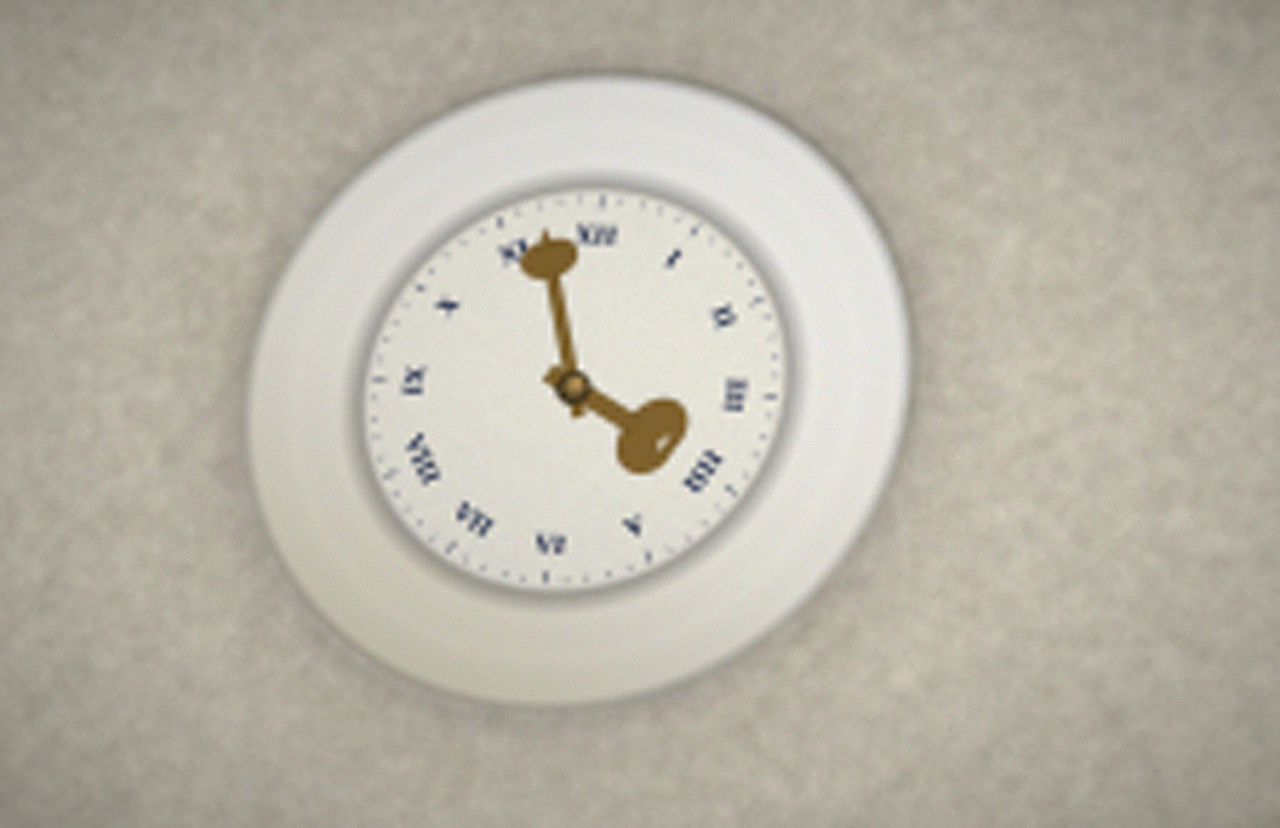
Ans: 3:57
